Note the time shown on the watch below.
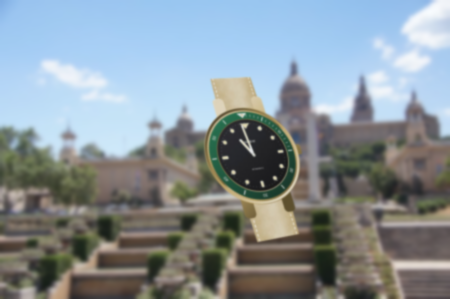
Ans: 10:59
